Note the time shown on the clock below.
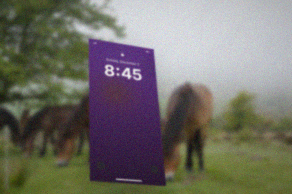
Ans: 8:45
